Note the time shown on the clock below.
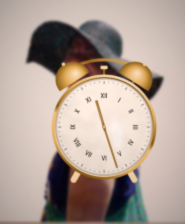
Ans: 11:27
